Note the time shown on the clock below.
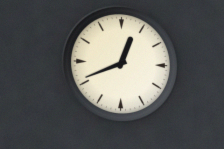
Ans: 12:41
